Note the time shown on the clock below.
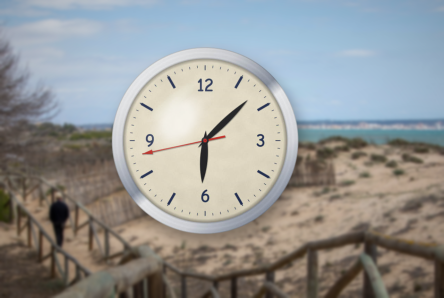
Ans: 6:07:43
